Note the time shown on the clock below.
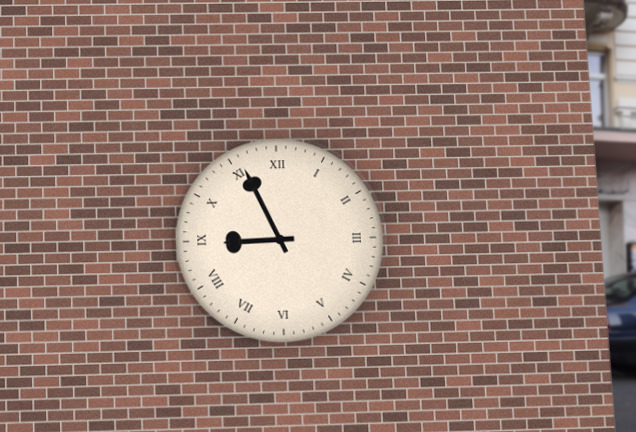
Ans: 8:56
